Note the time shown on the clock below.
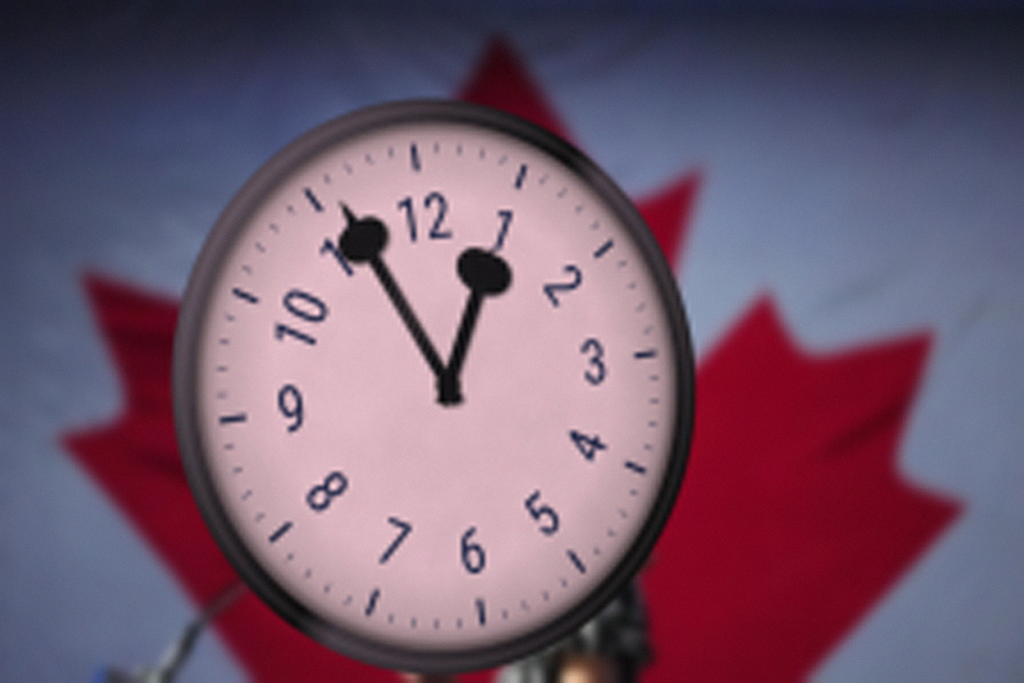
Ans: 12:56
